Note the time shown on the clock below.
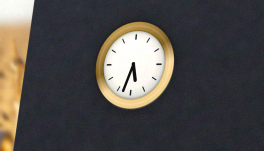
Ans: 5:33
